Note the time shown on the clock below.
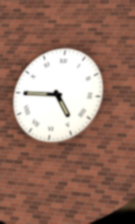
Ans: 4:45
